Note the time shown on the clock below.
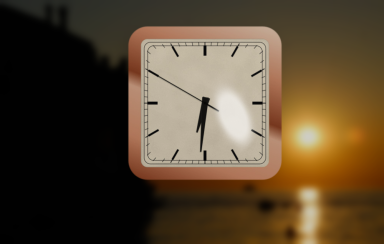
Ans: 6:30:50
